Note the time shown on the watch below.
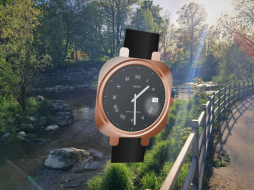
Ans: 1:29
